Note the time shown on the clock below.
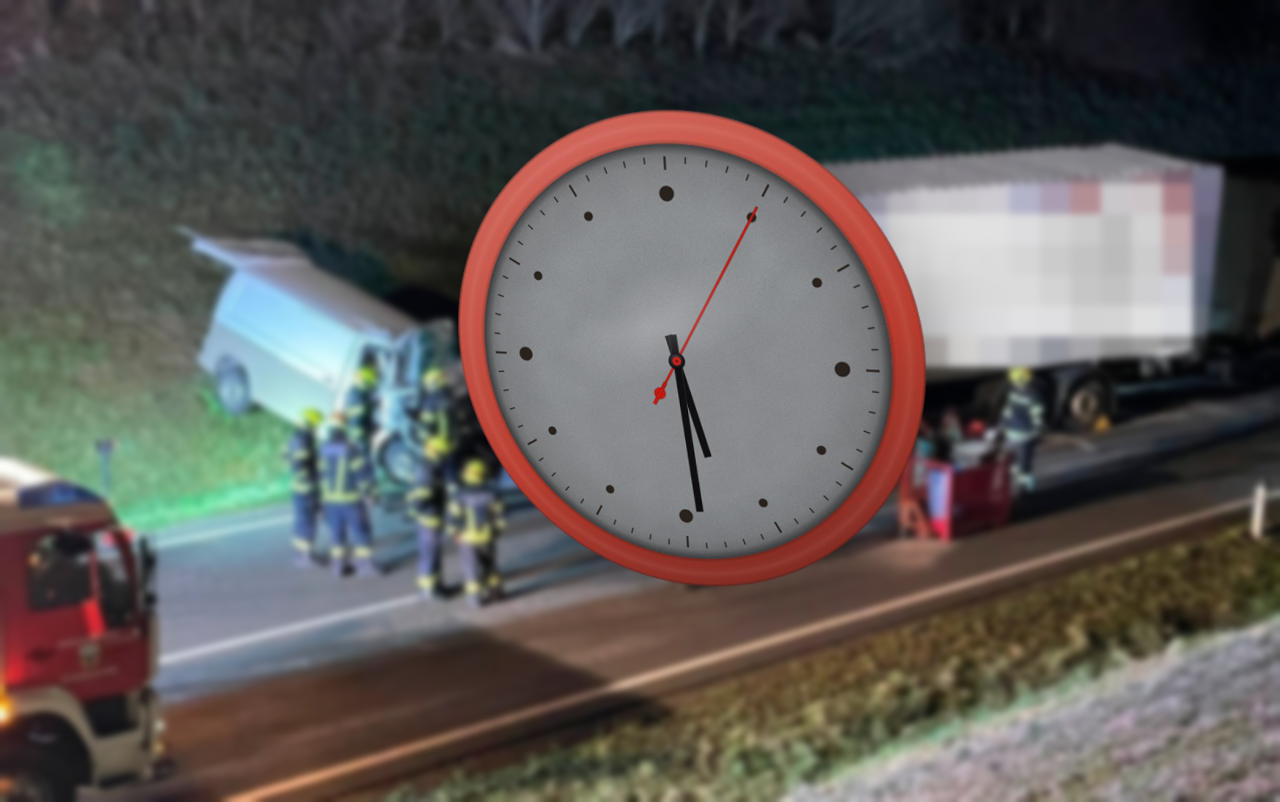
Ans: 5:29:05
